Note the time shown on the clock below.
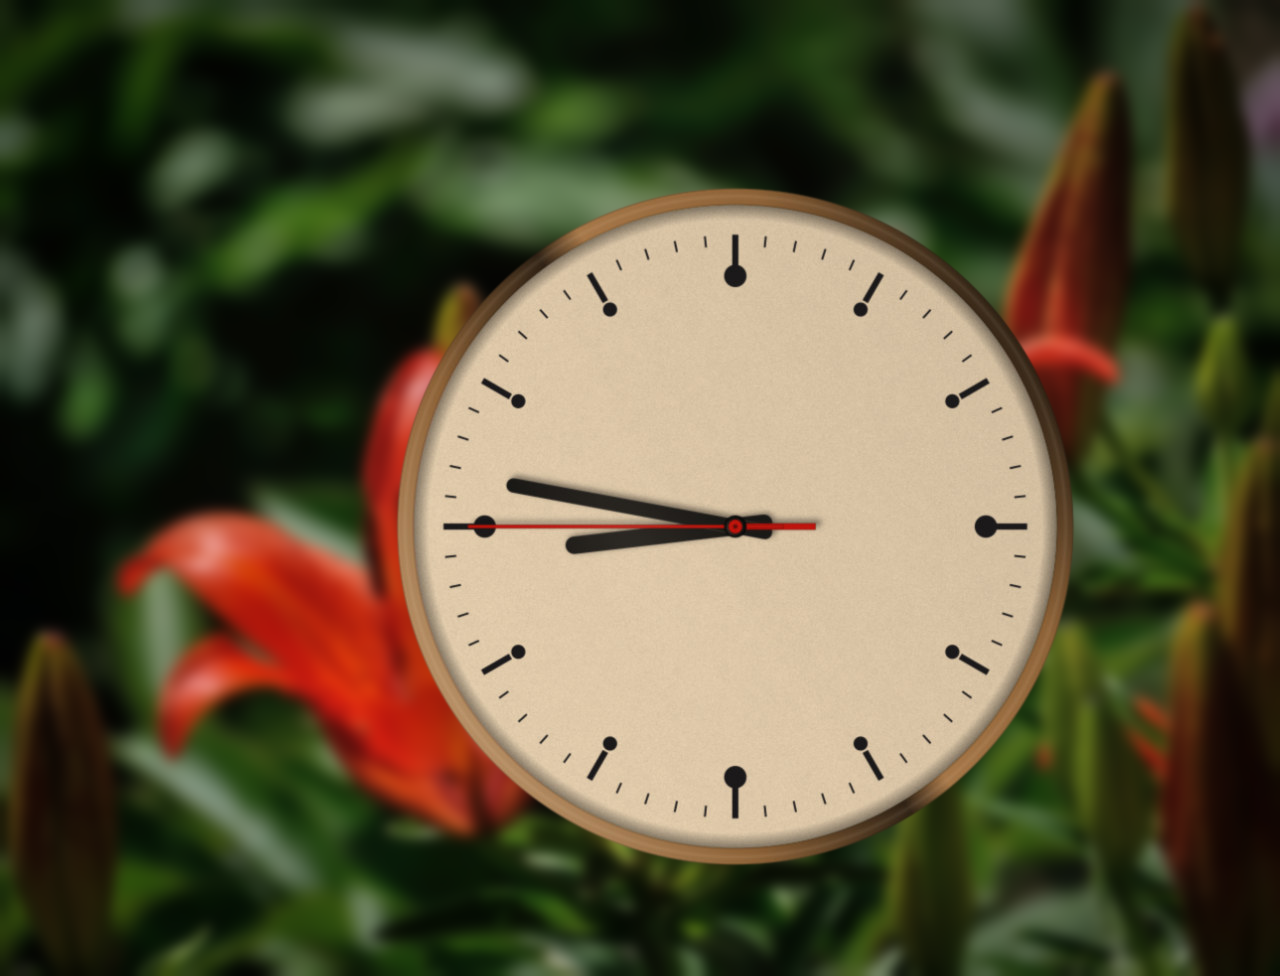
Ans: 8:46:45
